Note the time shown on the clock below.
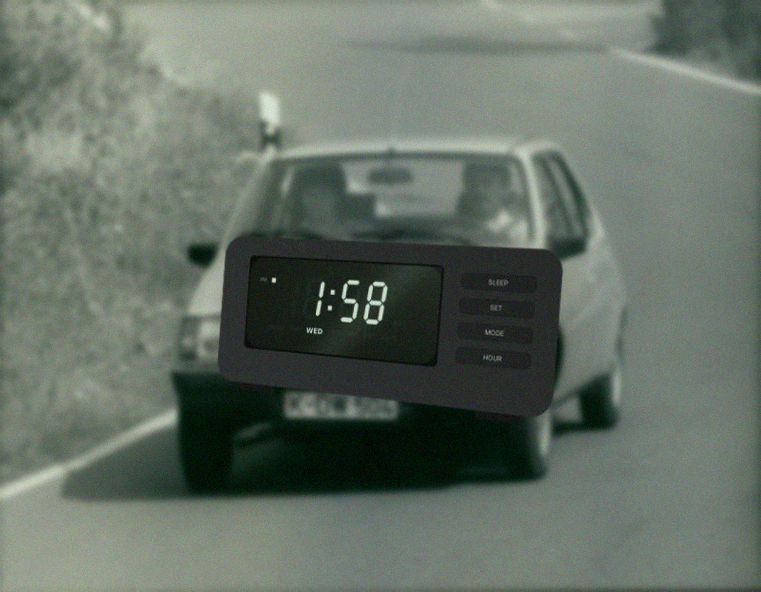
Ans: 1:58
